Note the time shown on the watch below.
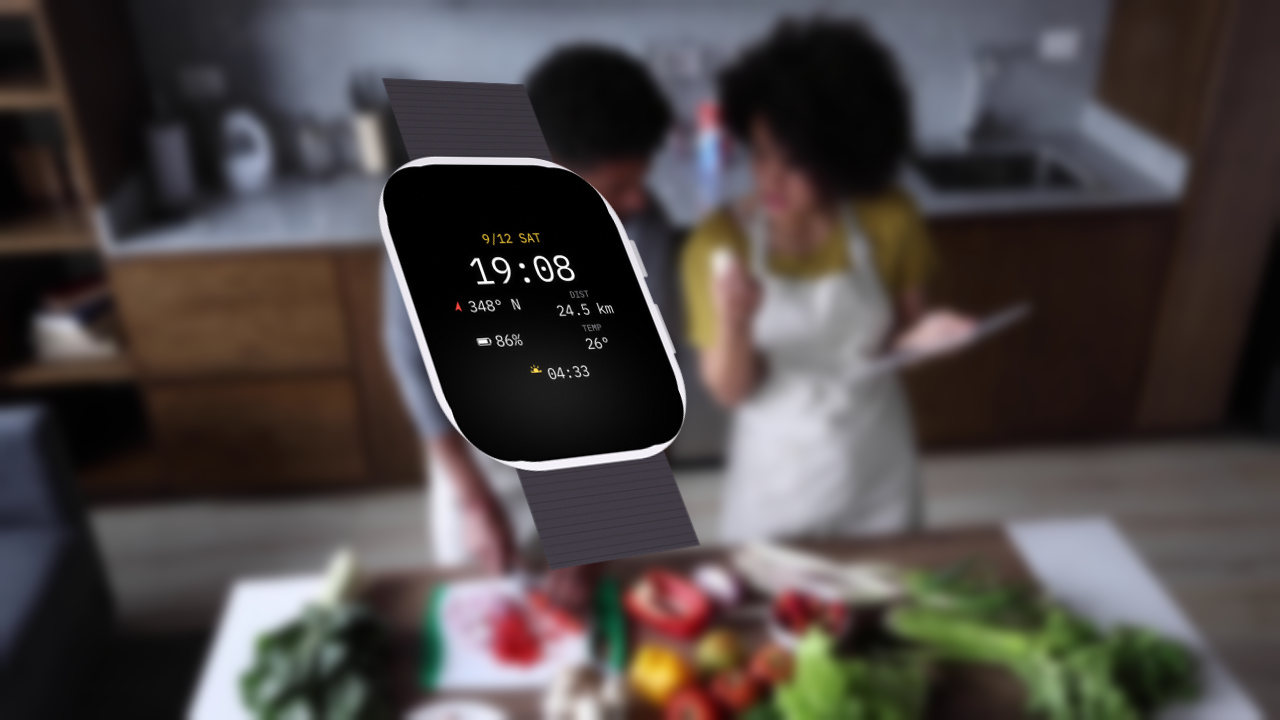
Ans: 19:08
